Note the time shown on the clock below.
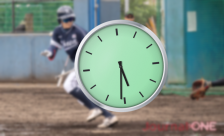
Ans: 5:31
